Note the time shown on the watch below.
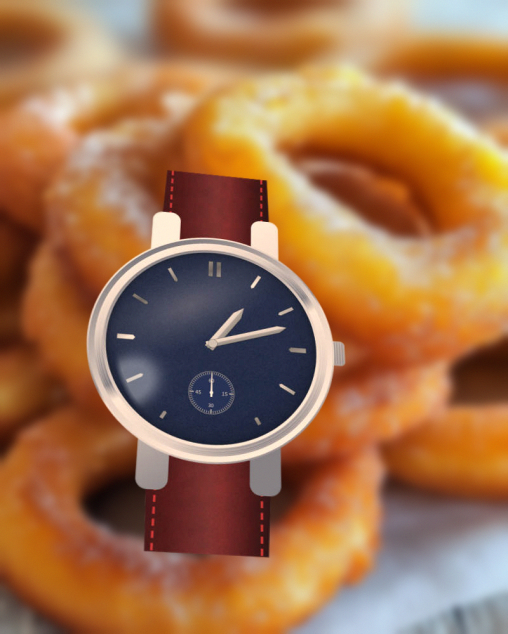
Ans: 1:12
